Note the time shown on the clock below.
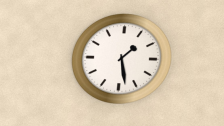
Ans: 1:28
